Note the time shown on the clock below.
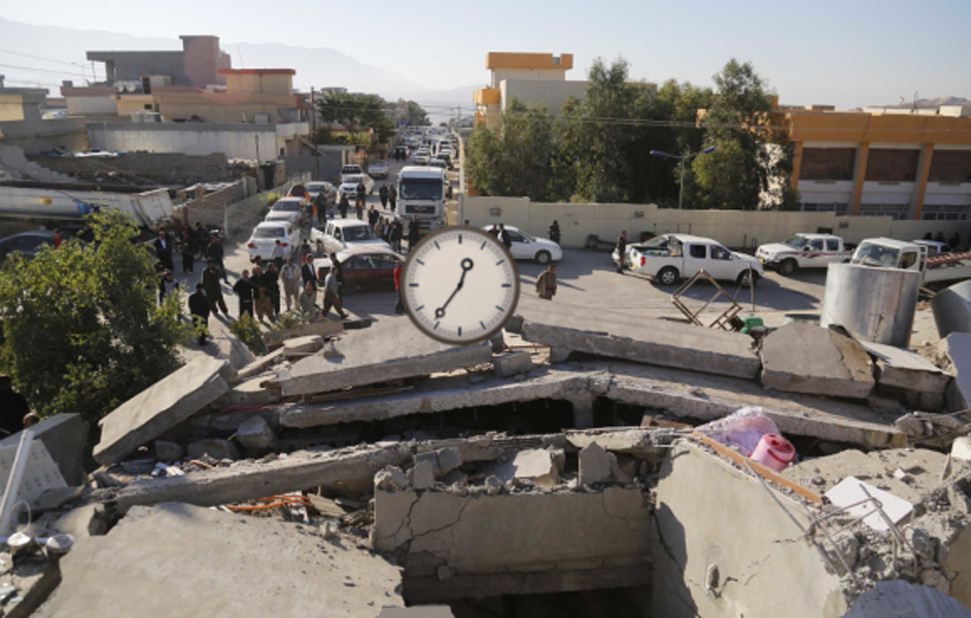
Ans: 12:36
